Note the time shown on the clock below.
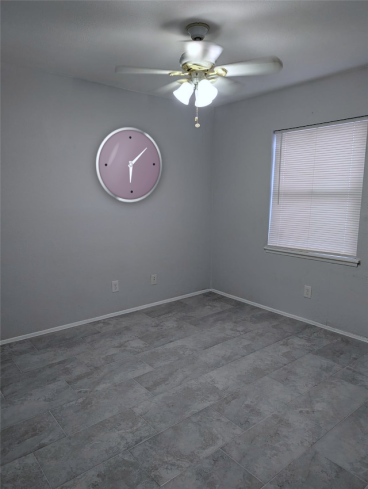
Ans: 6:08
